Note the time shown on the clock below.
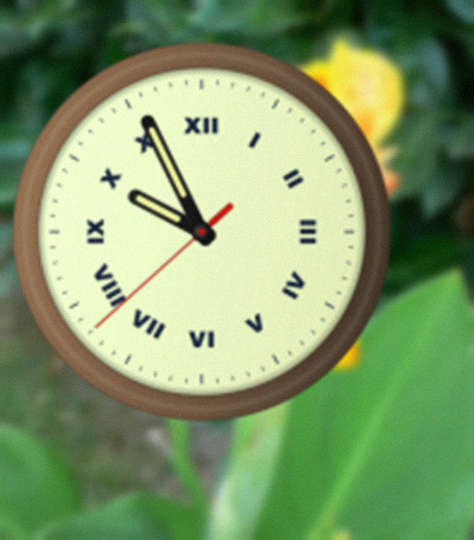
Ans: 9:55:38
